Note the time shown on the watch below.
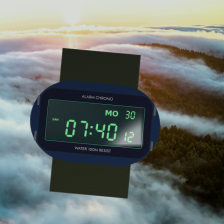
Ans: 7:40:12
